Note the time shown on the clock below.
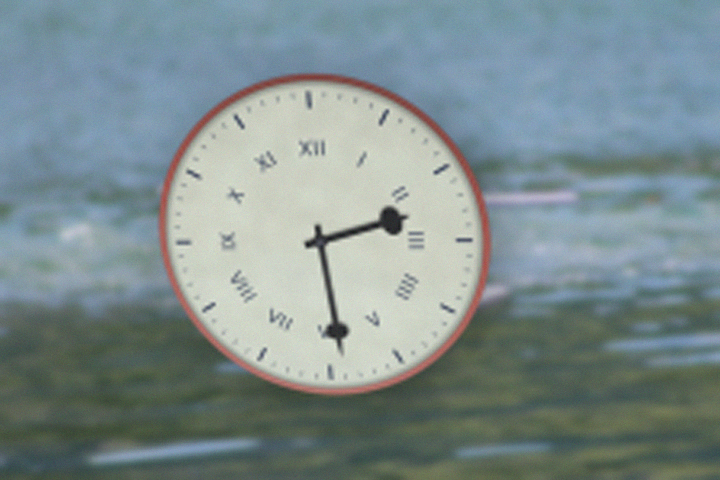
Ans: 2:29
